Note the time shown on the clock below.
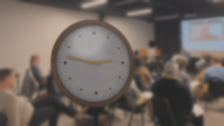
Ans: 2:47
